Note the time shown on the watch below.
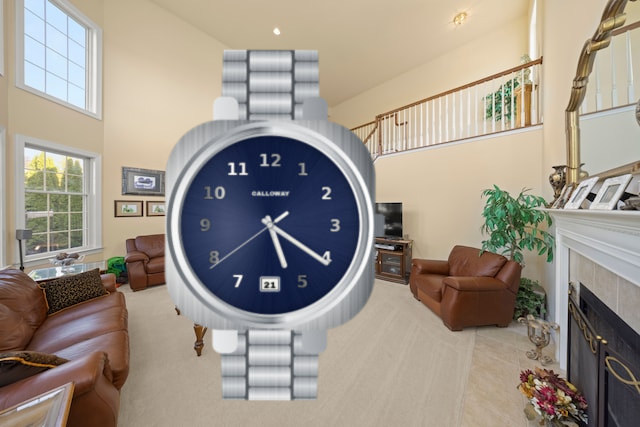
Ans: 5:20:39
